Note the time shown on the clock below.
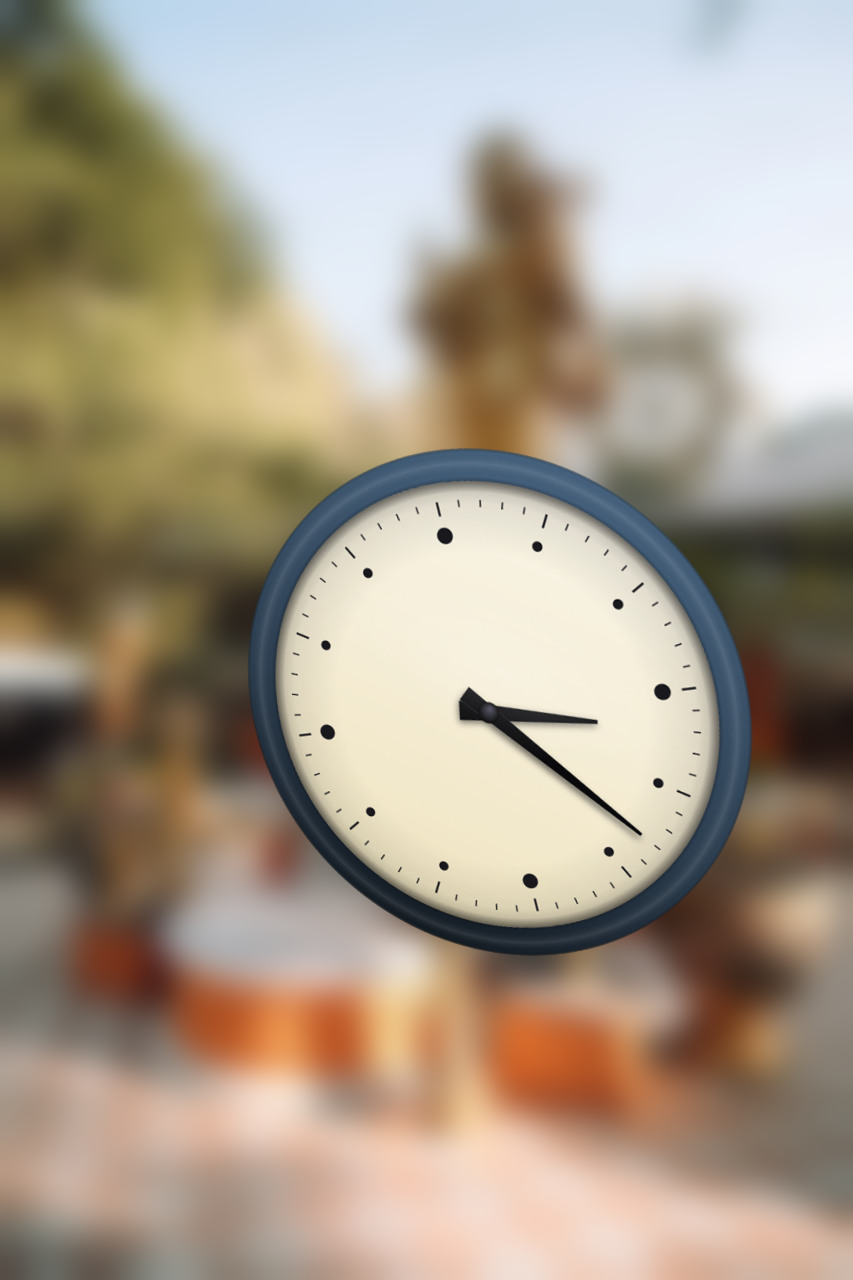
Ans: 3:23
